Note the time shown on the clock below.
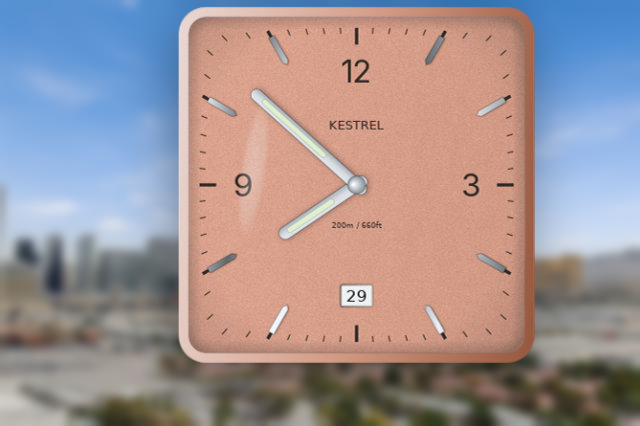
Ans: 7:52
